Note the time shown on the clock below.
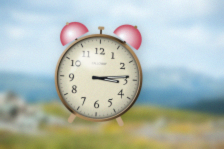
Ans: 3:14
